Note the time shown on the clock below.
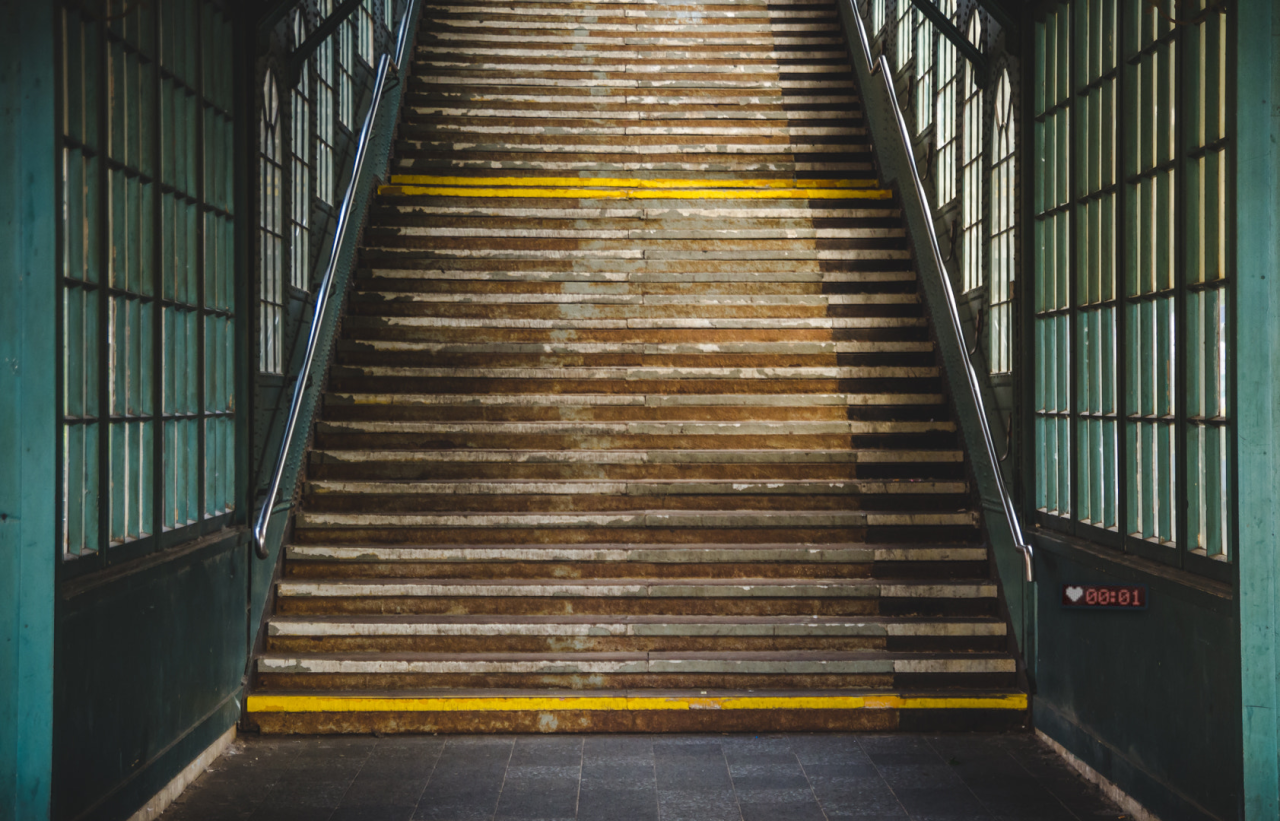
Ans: 0:01
